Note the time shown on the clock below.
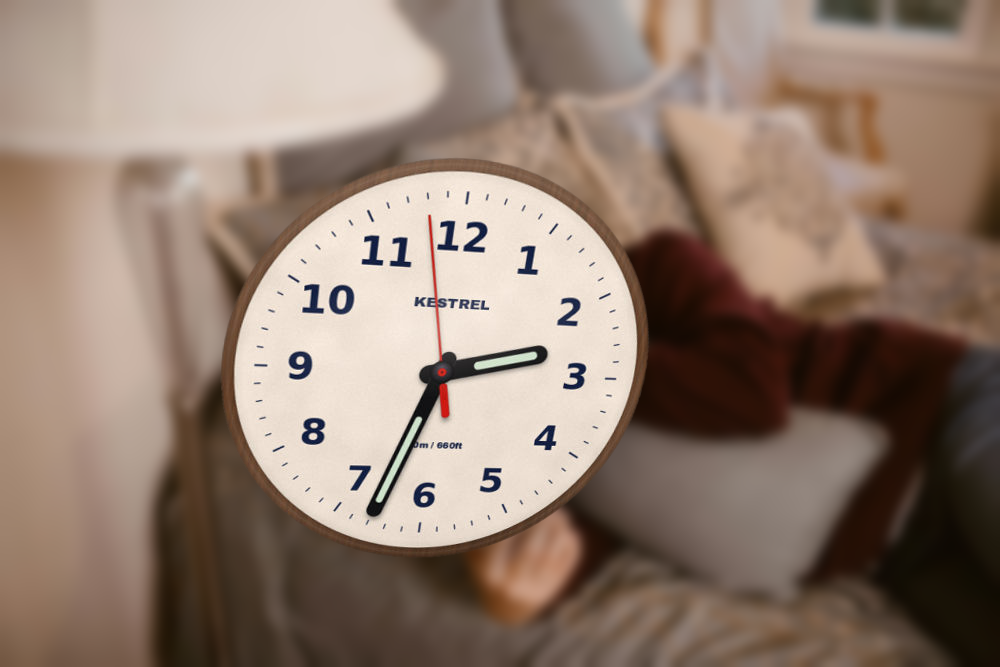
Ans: 2:32:58
